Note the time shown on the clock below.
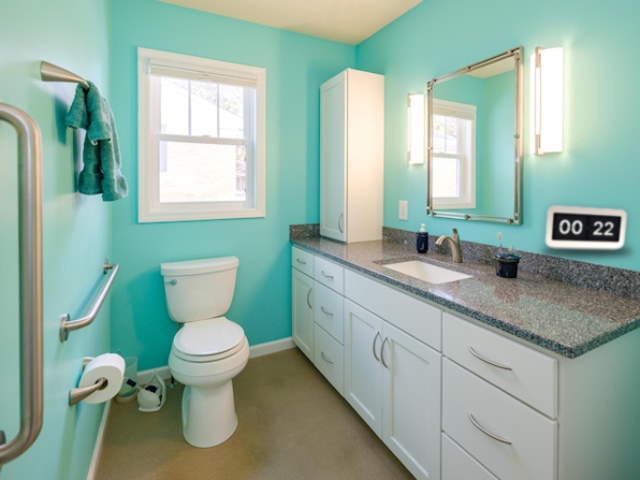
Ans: 0:22
